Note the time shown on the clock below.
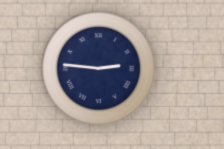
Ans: 2:46
